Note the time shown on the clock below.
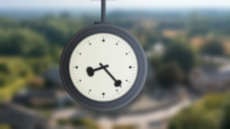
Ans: 8:23
